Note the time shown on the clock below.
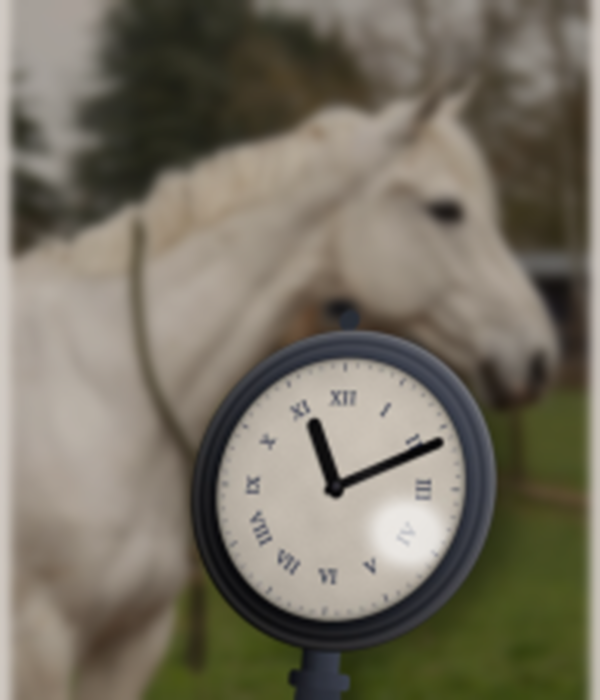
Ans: 11:11
